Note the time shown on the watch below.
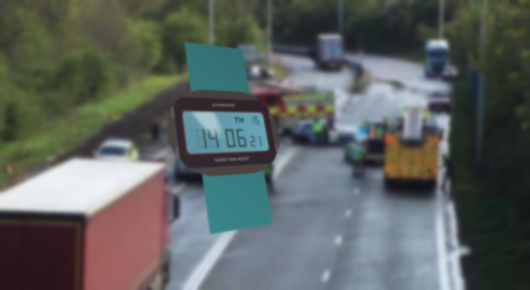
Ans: 14:06:21
